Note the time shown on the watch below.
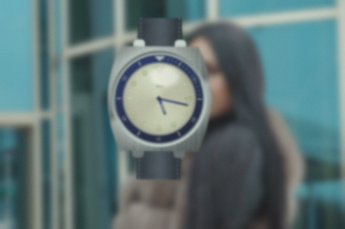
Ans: 5:17
